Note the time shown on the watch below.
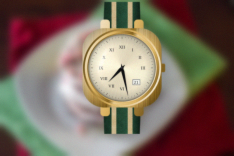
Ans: 7:28
